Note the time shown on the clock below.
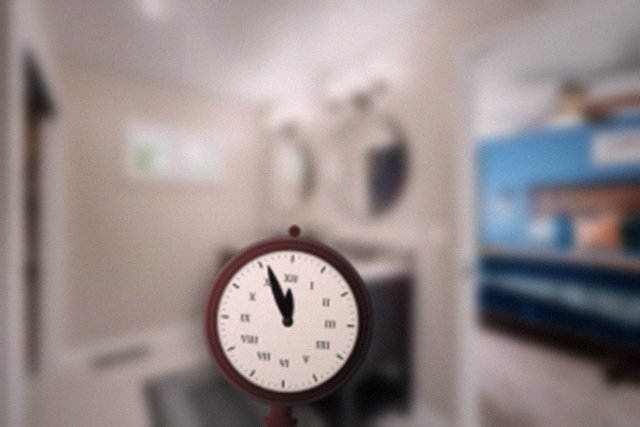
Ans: 11:56
